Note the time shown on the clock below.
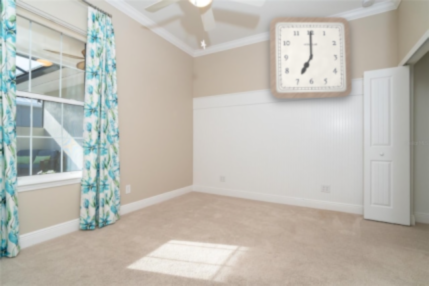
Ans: 7:00
